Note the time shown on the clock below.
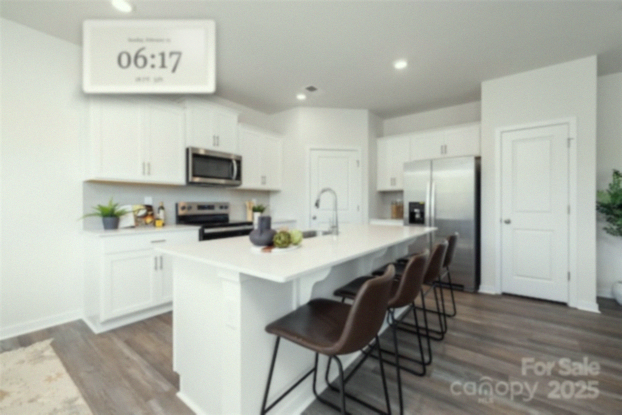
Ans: 6:17
